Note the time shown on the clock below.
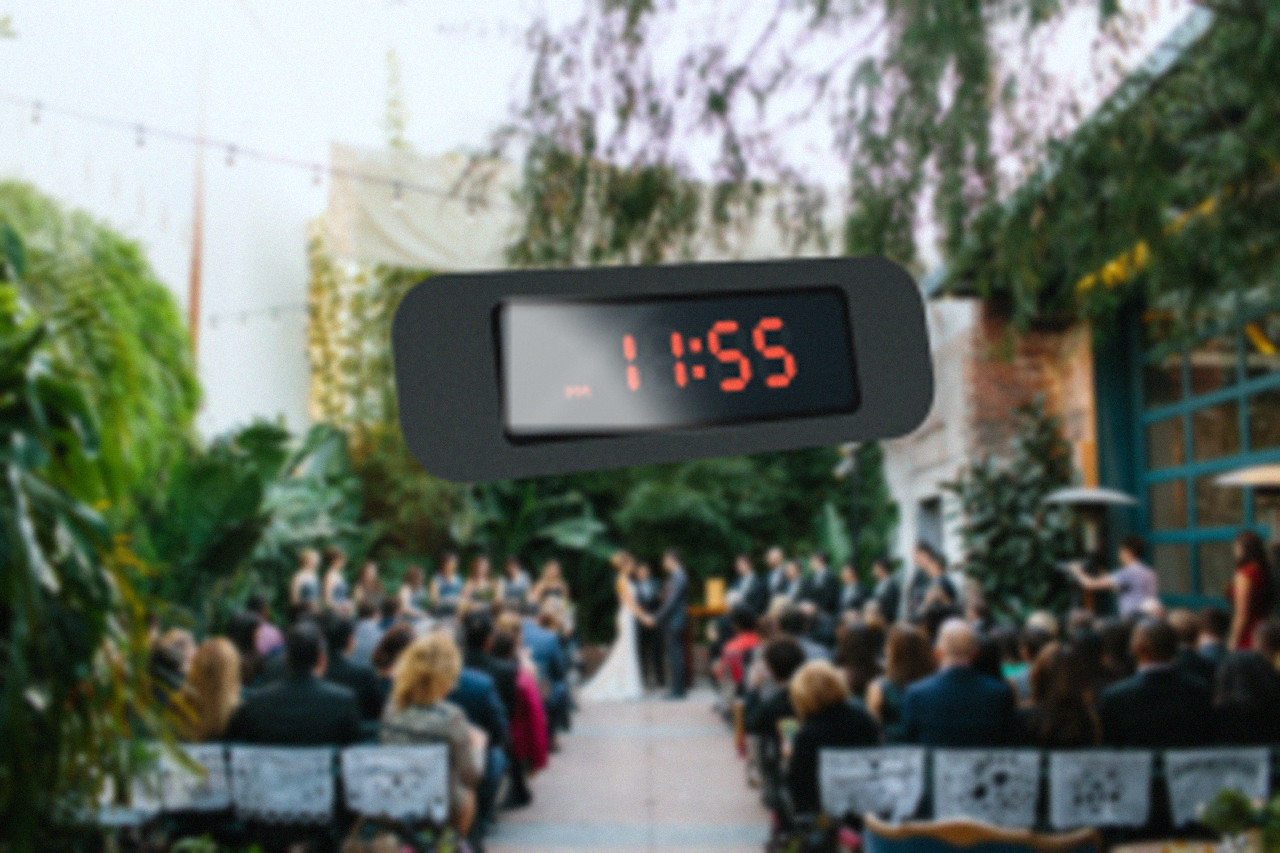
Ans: 11:55
